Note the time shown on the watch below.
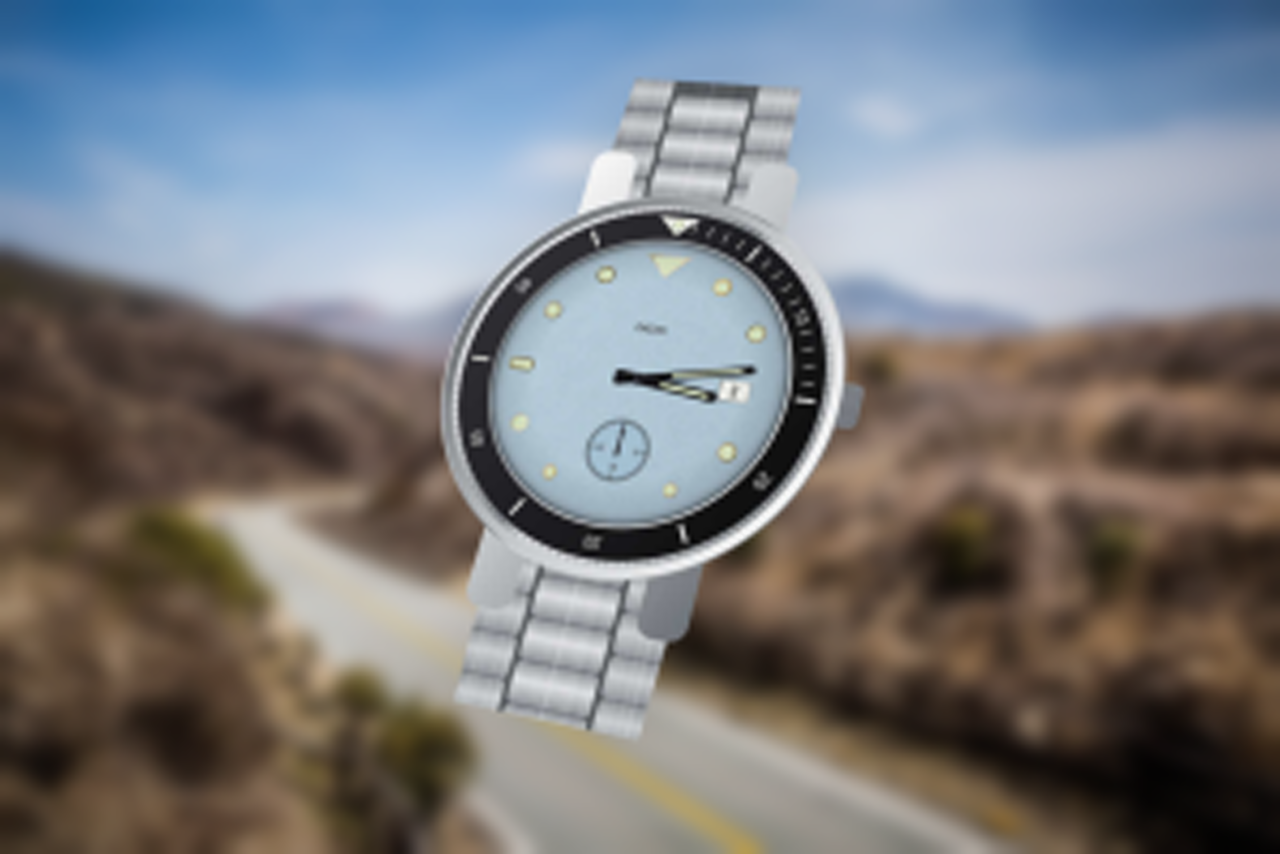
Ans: 3:13
